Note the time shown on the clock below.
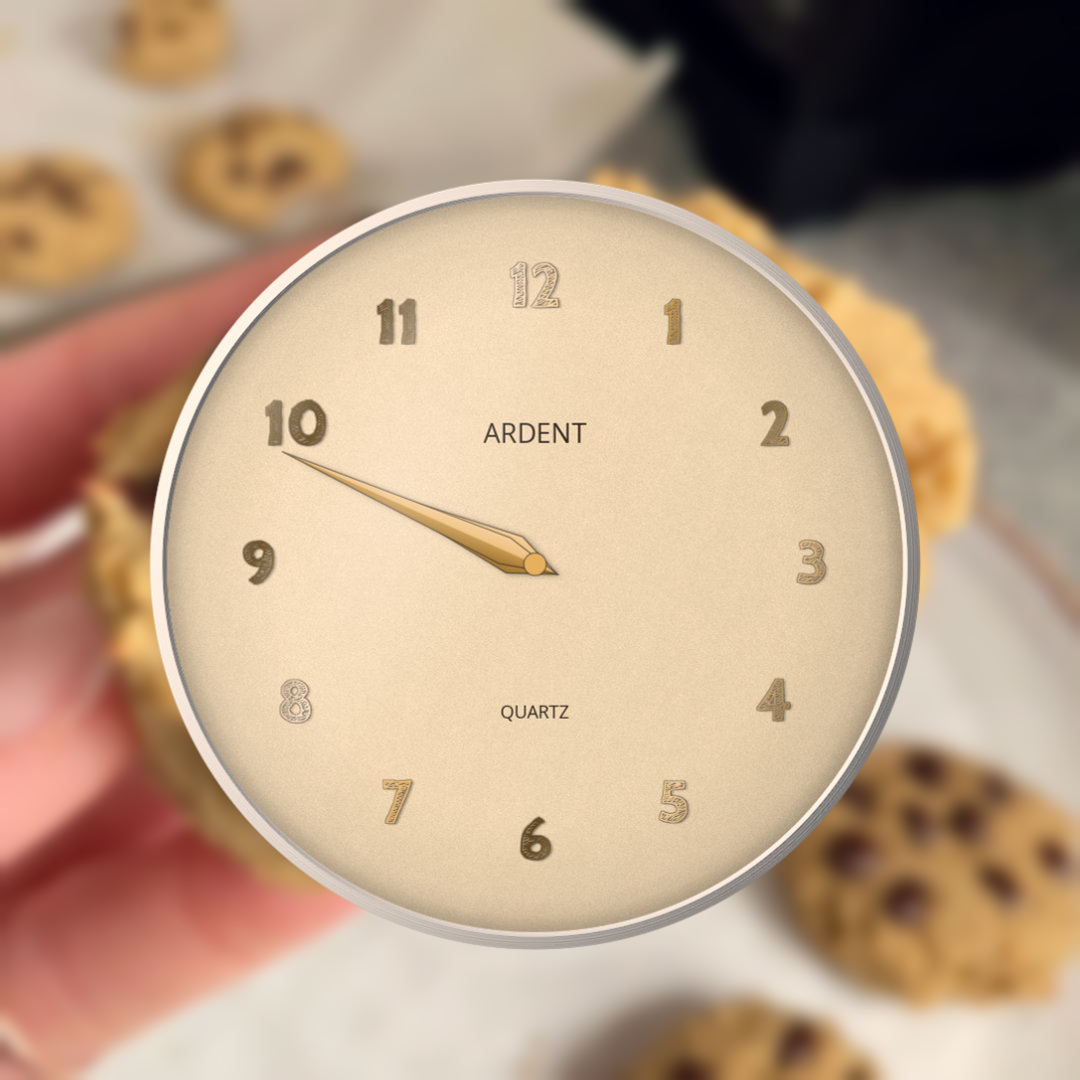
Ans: 9:49
